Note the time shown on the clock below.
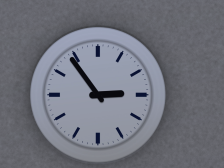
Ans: 2:54
